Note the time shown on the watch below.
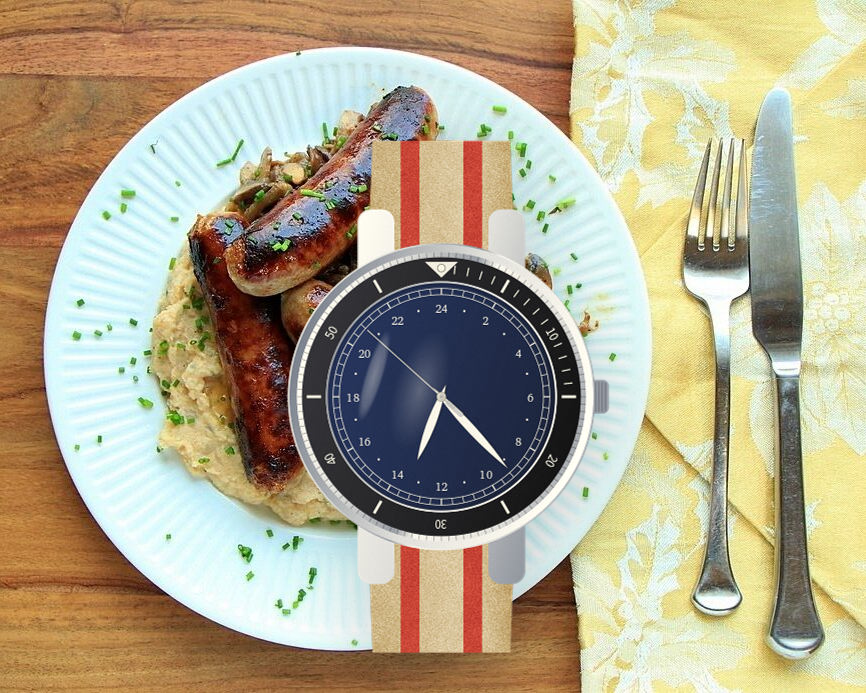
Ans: 13:22:52
